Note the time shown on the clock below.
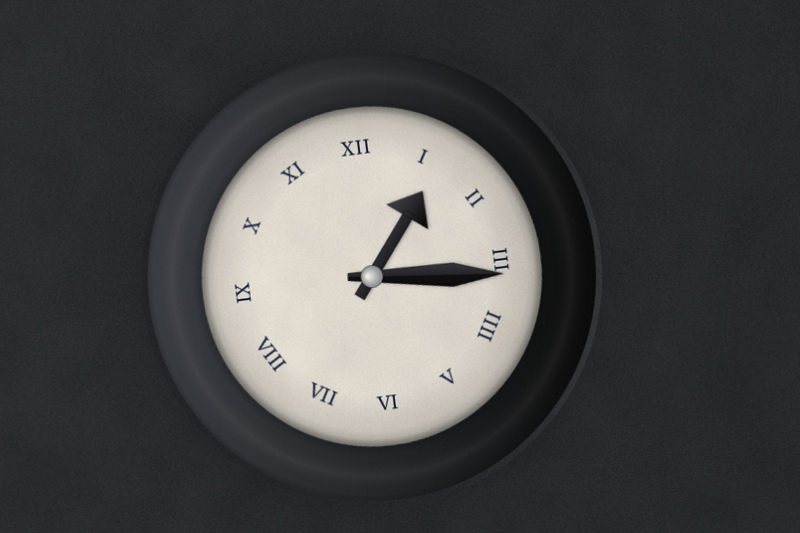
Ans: 1:16
